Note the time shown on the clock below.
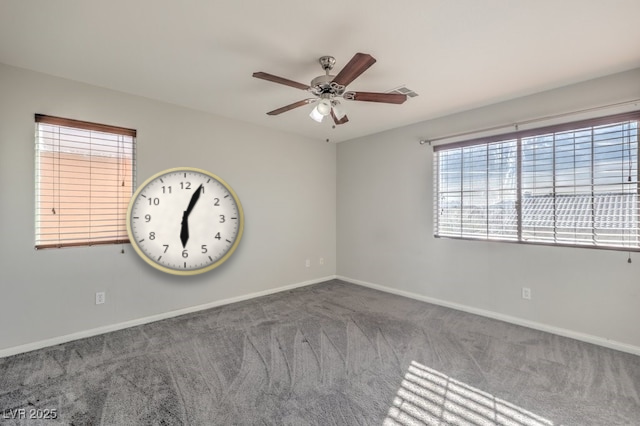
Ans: 6:04
